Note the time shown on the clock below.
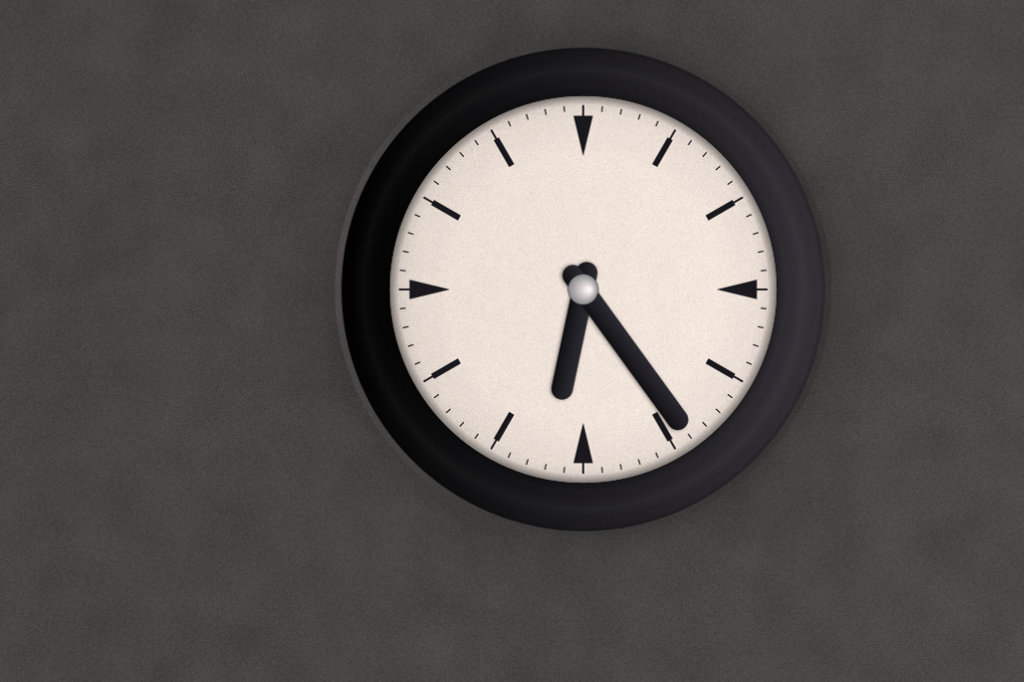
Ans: 6:24
